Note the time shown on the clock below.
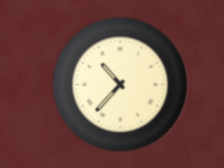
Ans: 10:37
